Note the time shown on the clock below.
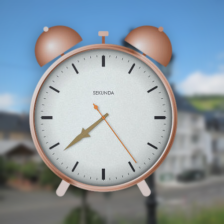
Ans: 7:38:24
